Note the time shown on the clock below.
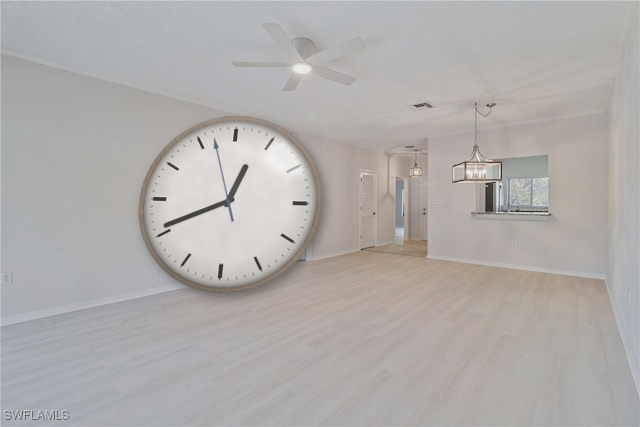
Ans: 12:40:57
